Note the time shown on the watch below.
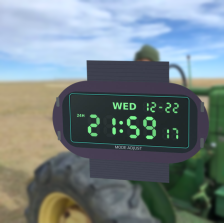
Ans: 21:59:17
